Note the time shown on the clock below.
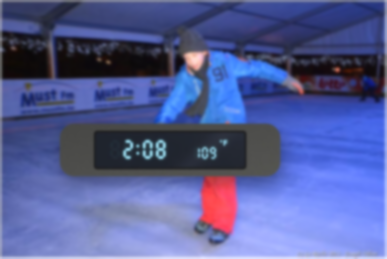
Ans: 2:08
